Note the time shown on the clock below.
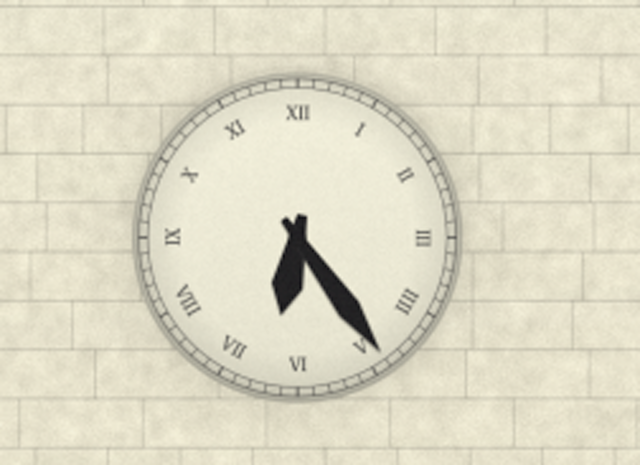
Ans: 6:24
